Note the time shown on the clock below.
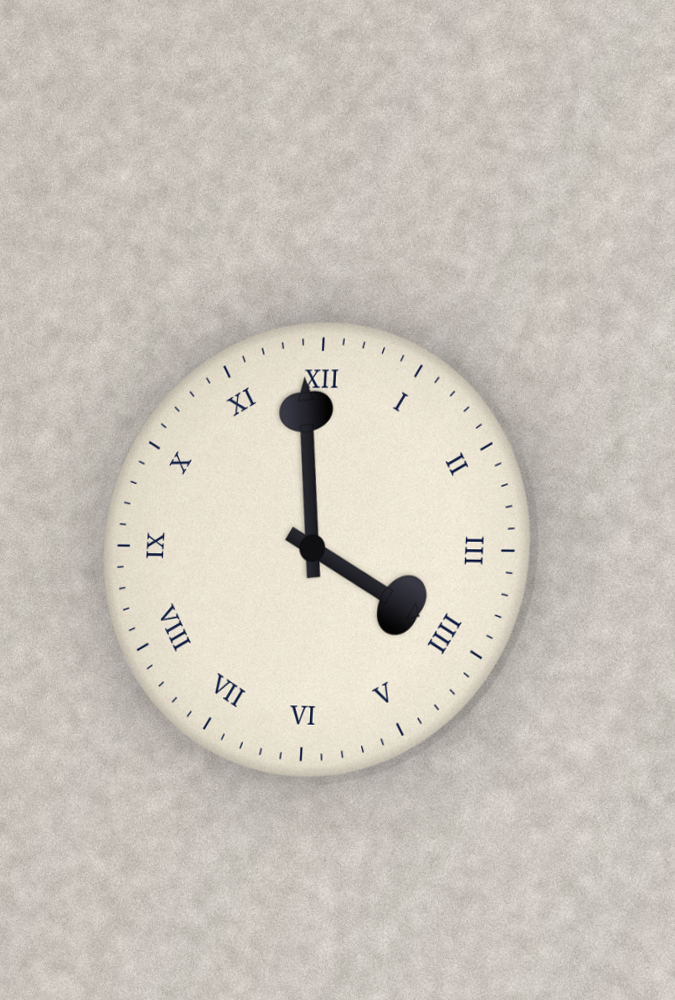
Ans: 3:59
